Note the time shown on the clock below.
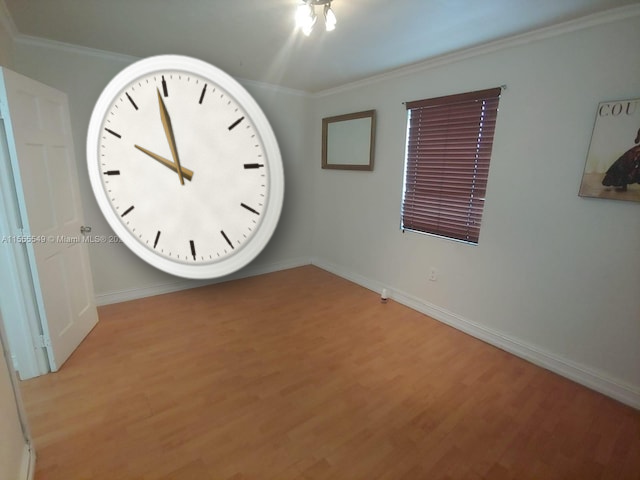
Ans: 9:59
